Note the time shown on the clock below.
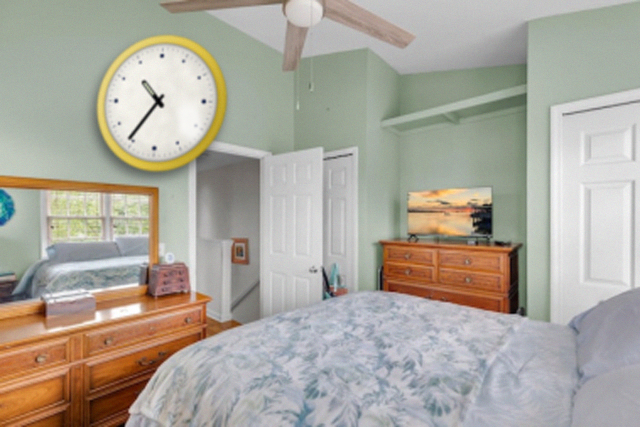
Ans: 10:36
